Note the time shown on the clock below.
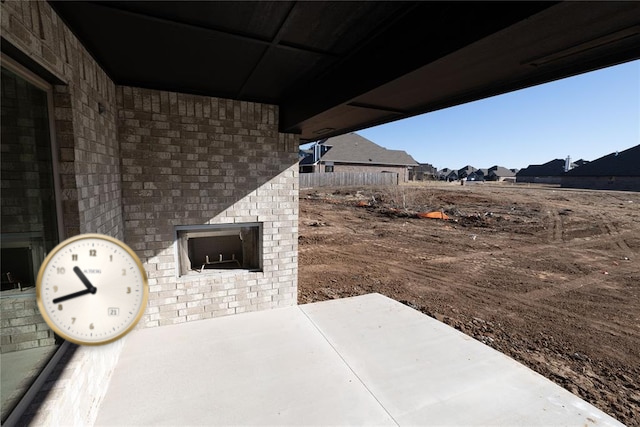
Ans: 10:42
